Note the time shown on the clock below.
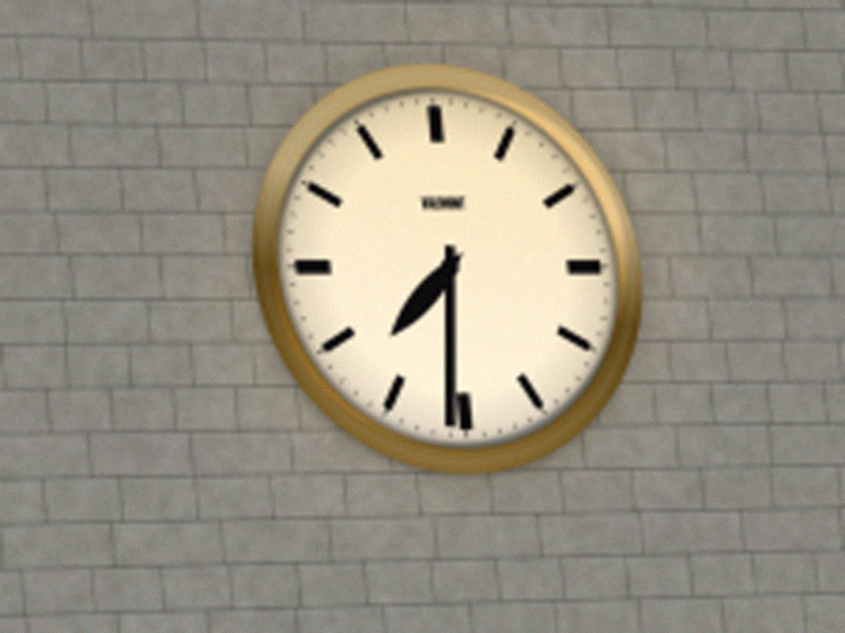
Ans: 7:31
